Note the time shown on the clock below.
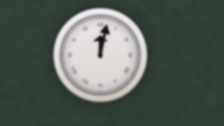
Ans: 12:02
